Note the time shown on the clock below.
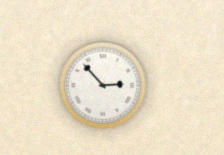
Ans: 2:53
